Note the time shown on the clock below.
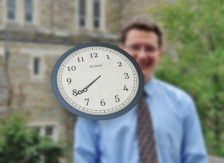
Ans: 7:39
